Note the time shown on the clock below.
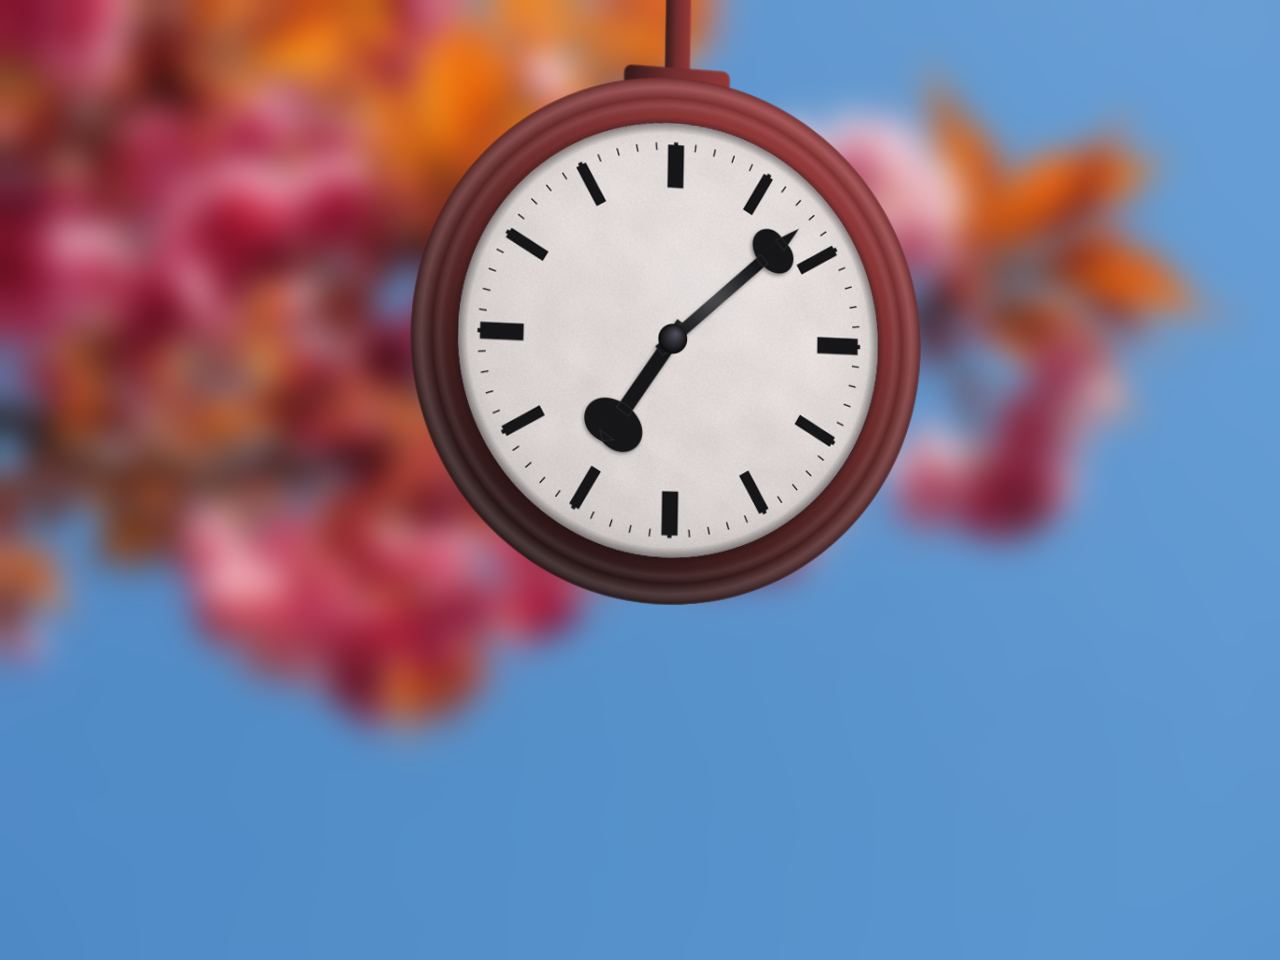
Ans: 7:08
